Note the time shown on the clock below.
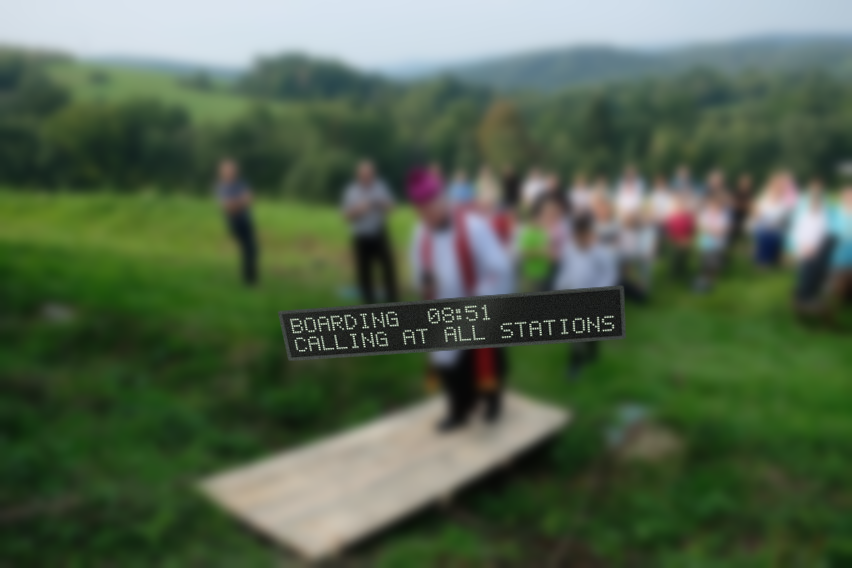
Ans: 8:51
